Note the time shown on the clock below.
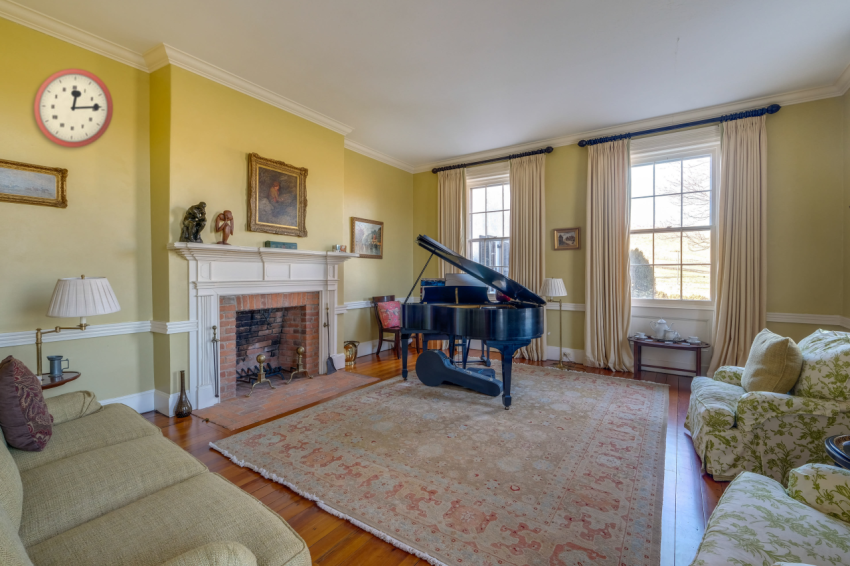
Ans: 12:14
